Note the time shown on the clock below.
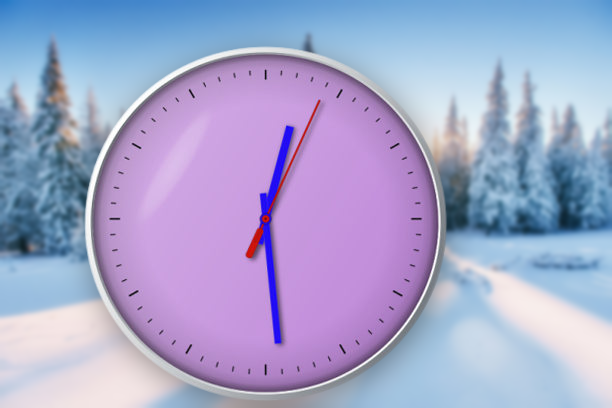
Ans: 12:29:04
